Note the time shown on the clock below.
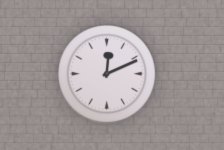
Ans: 12:11
